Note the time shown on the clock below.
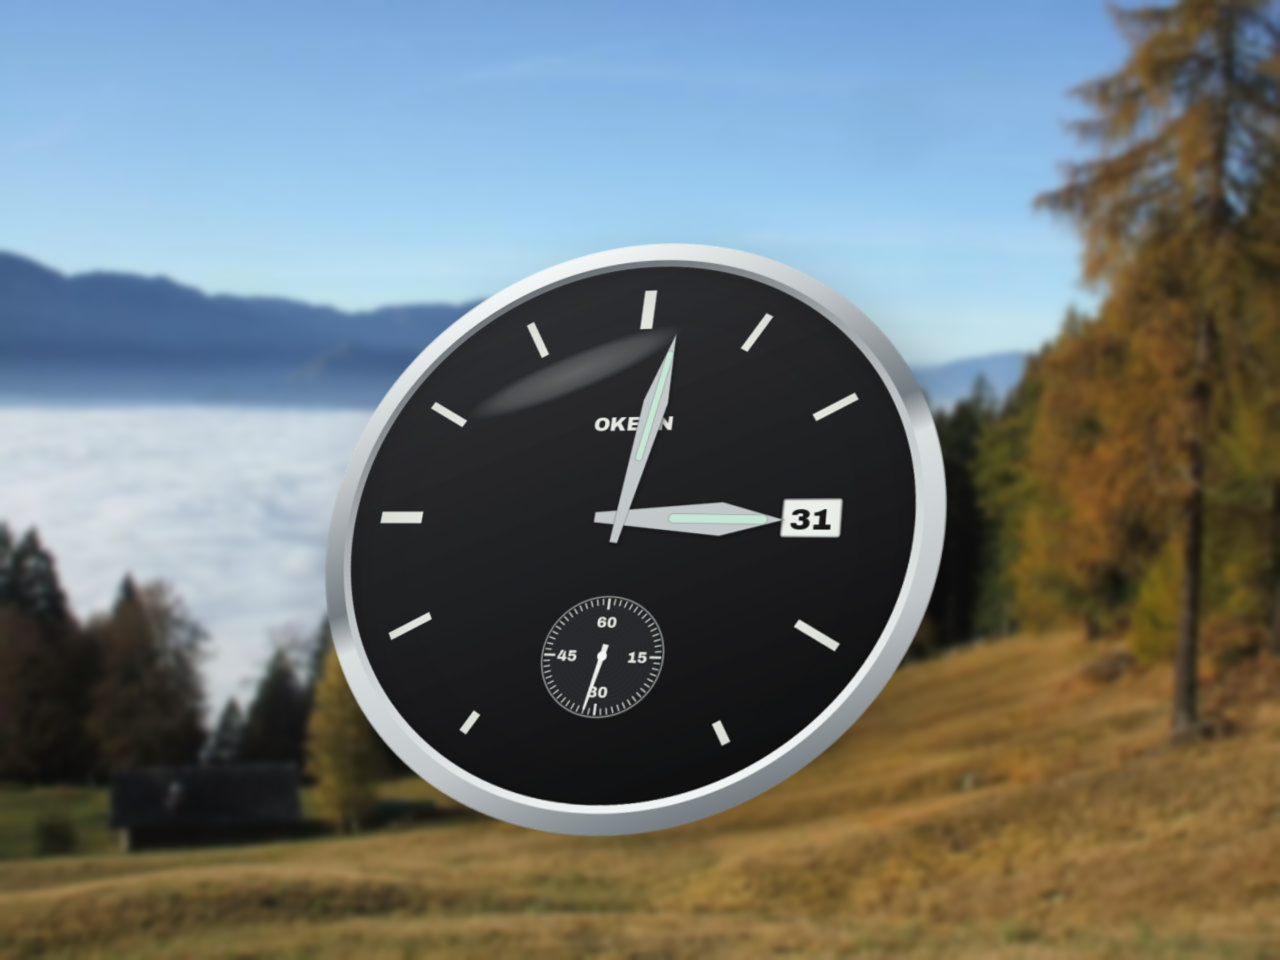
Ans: 3:01:32
